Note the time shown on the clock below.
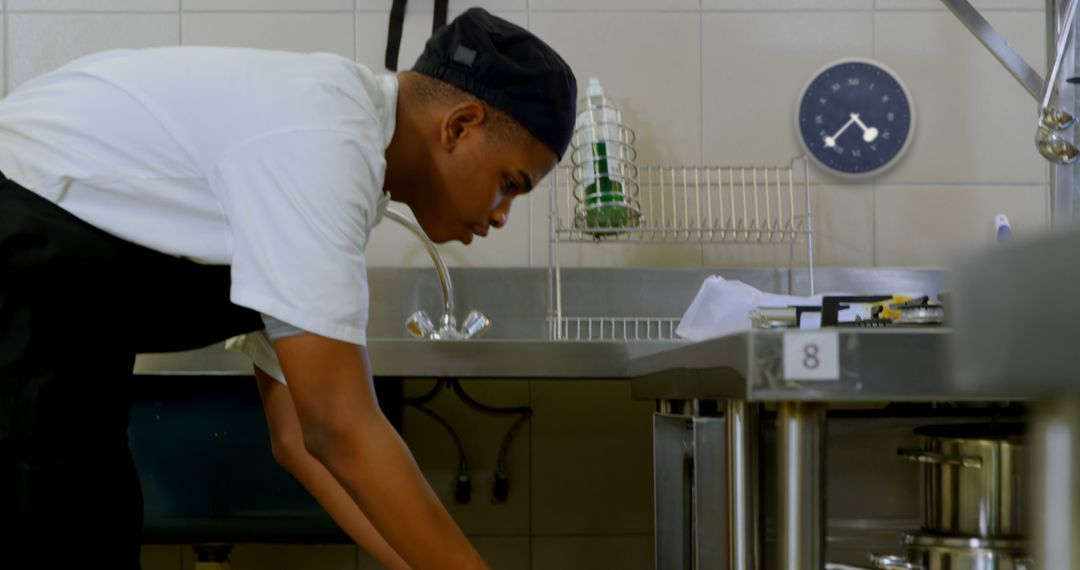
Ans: 4:38
